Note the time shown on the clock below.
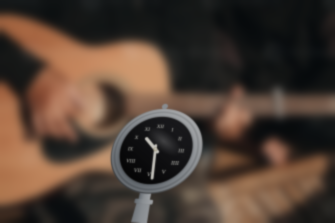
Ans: 10:29
